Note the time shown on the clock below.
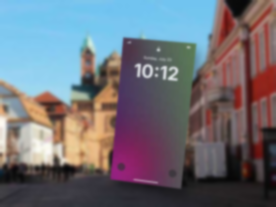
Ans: 10:12
